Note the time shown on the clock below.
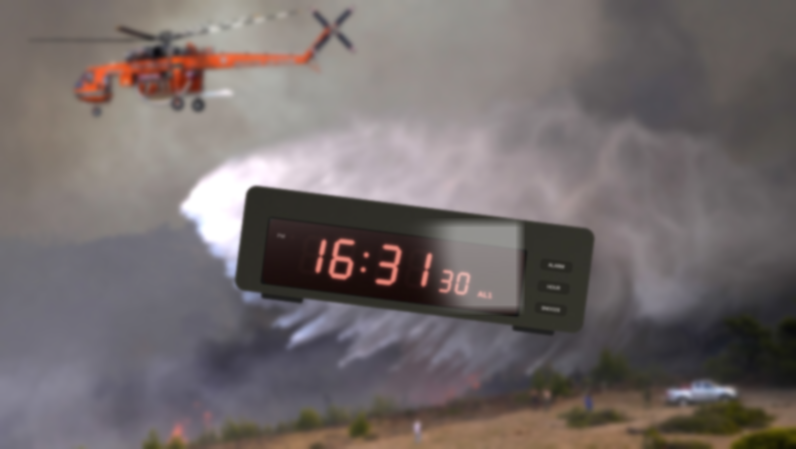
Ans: 16:31:30
